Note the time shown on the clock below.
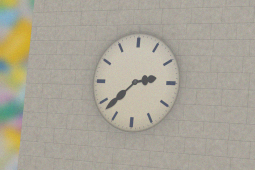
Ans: 2:38
